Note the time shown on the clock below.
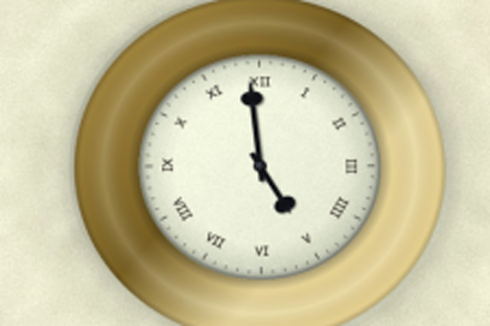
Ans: 4:59
